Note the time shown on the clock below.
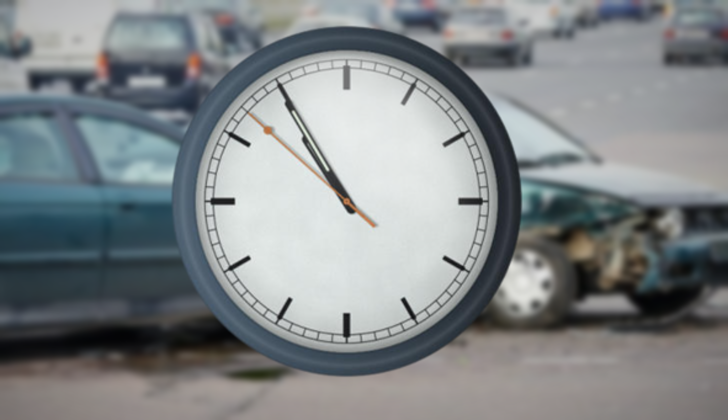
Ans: 10:54:52
